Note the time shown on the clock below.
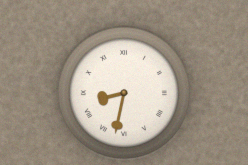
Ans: 8:32
